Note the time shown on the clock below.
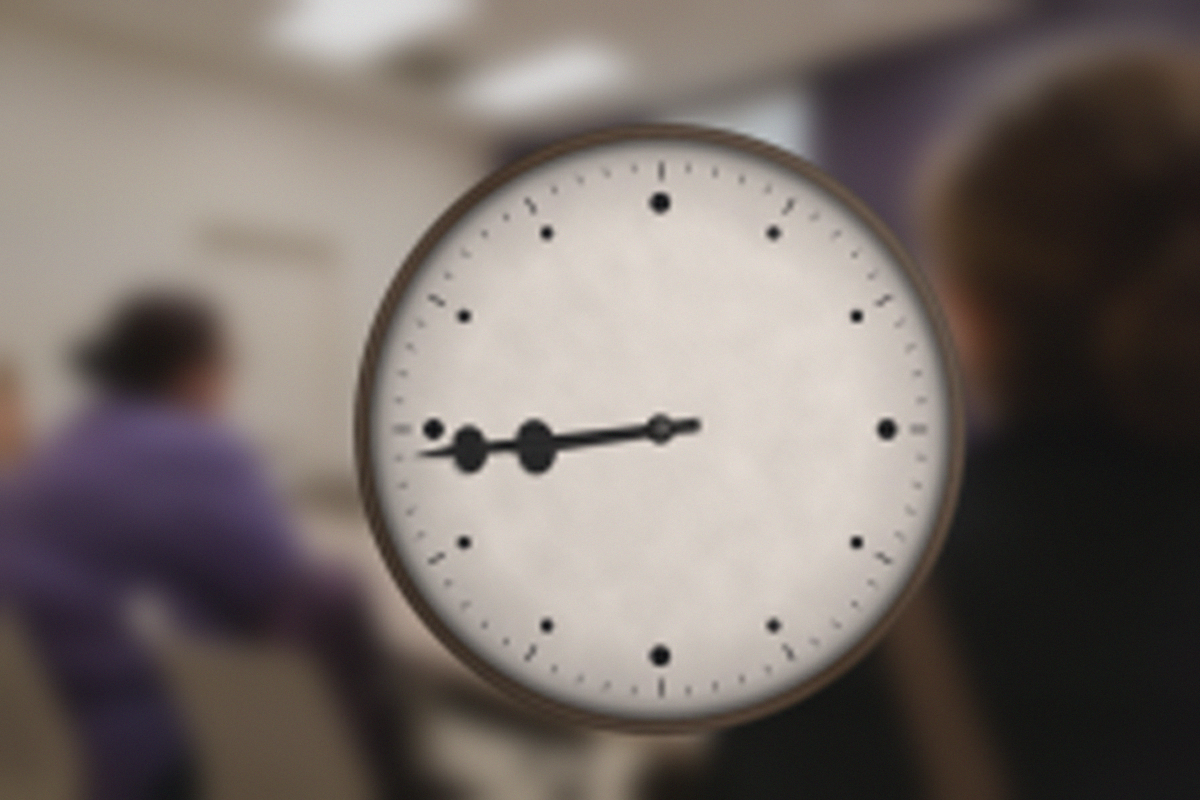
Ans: 8:44
